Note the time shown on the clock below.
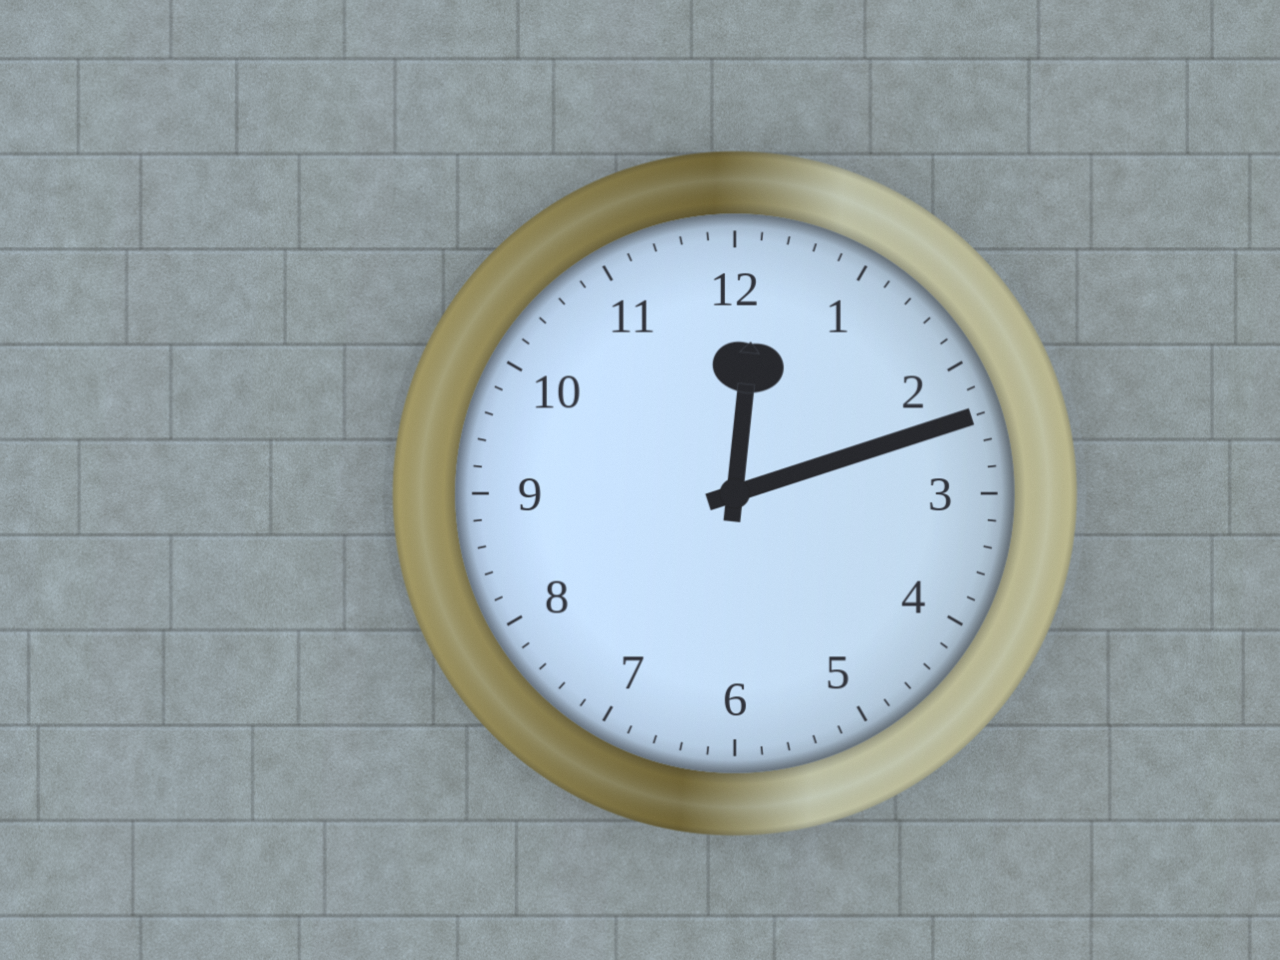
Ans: 12:12
